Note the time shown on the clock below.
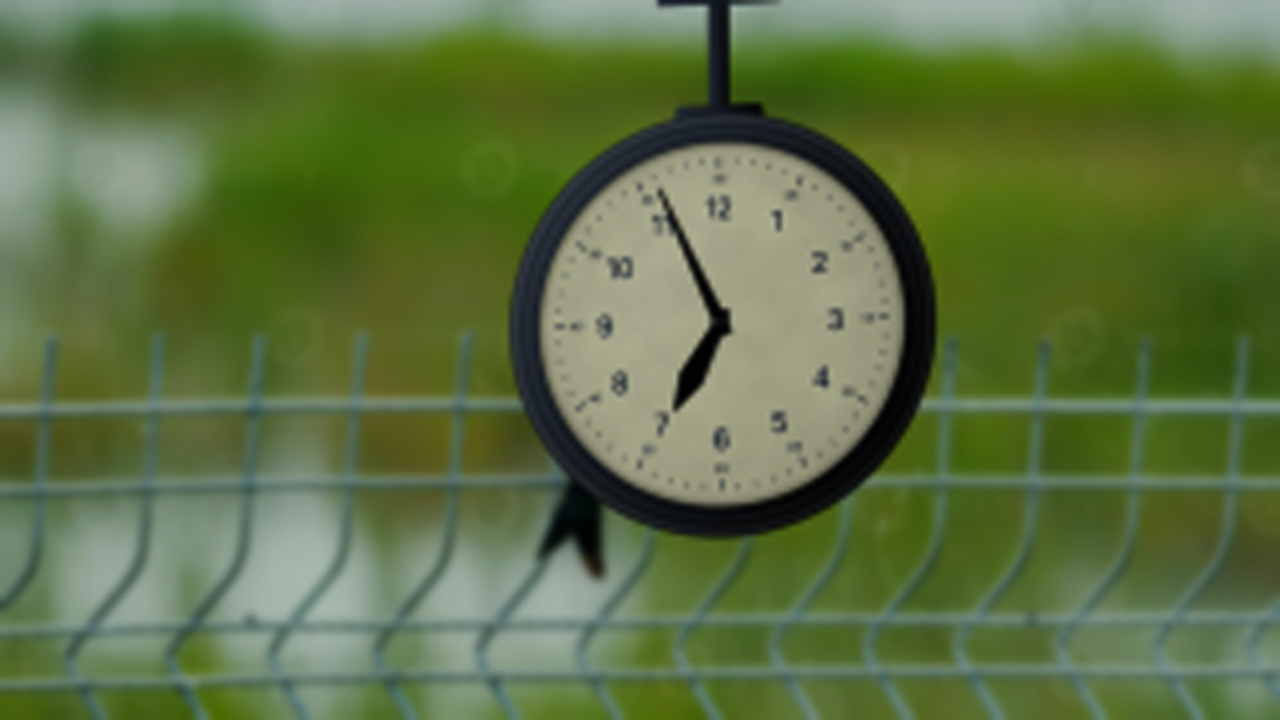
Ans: 6:56
